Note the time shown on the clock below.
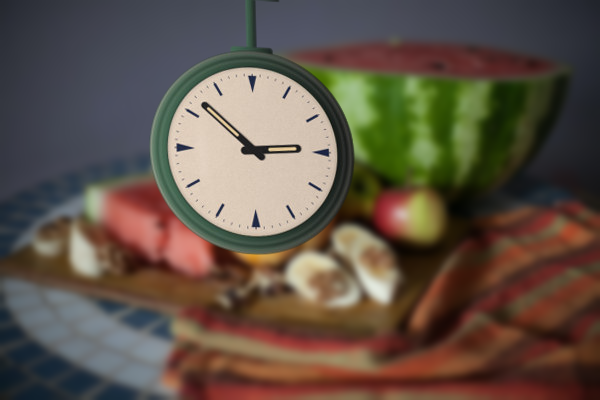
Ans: 2:52
